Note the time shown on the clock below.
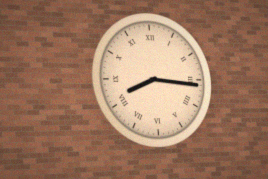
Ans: 8:16
